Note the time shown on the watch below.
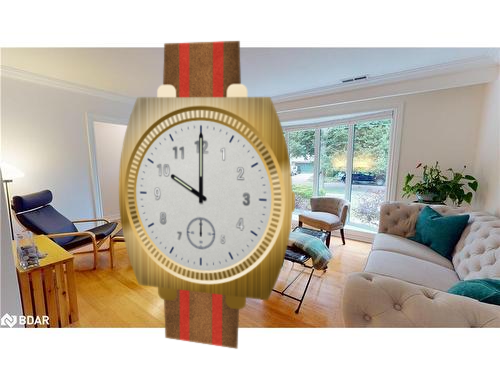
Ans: 10:00
